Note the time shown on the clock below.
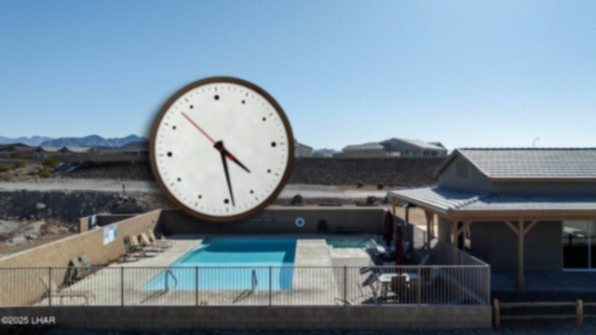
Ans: 4:28:53
